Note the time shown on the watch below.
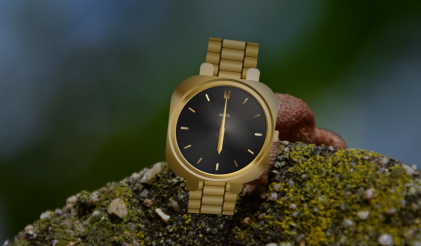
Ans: 6:00
